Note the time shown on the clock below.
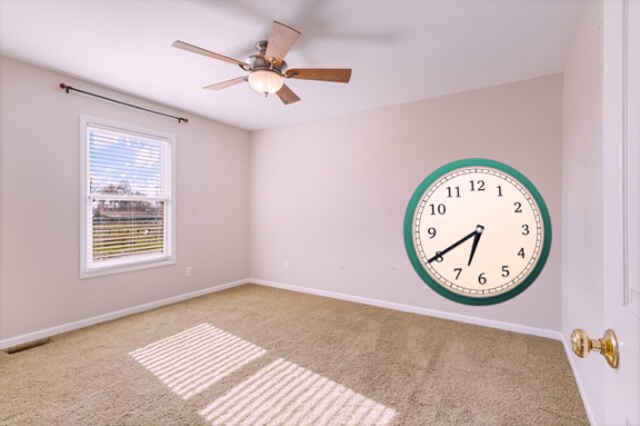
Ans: 6:40
